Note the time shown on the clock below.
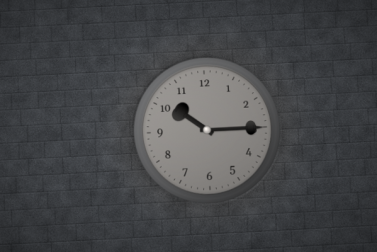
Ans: 10:15
